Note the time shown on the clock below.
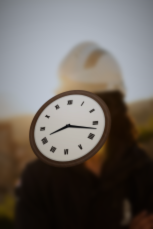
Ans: 8:17
